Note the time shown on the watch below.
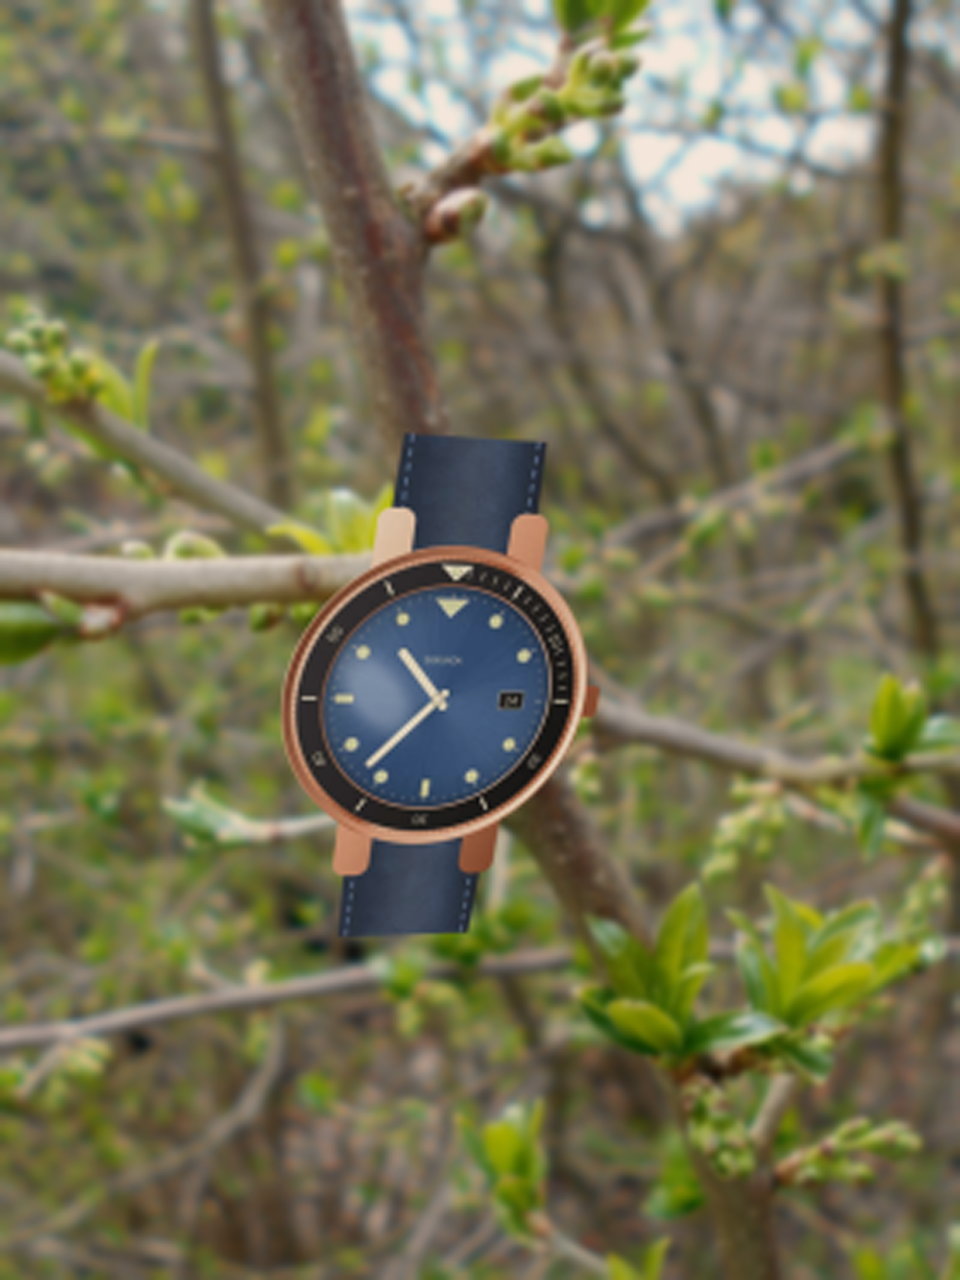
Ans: 10:37
